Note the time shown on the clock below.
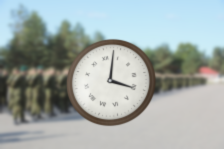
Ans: 4:03
